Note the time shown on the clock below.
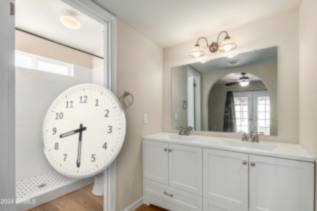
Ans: 8:30
